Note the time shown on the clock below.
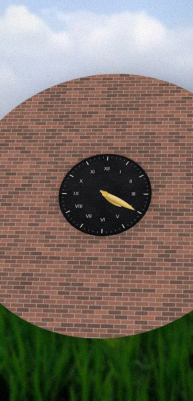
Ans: 4:20
